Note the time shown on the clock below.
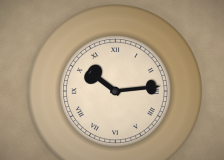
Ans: 10:14
